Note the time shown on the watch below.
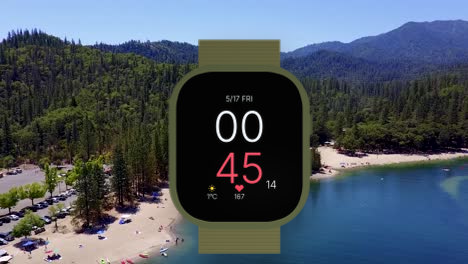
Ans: 0:45:14
